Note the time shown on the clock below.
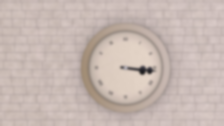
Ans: 3:16
